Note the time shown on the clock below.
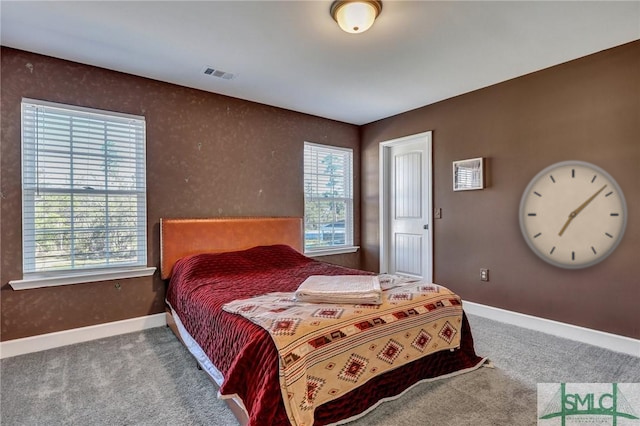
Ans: 7:08
